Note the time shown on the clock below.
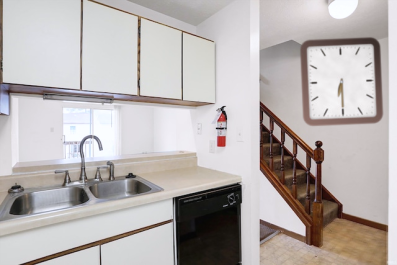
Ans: 6:30
